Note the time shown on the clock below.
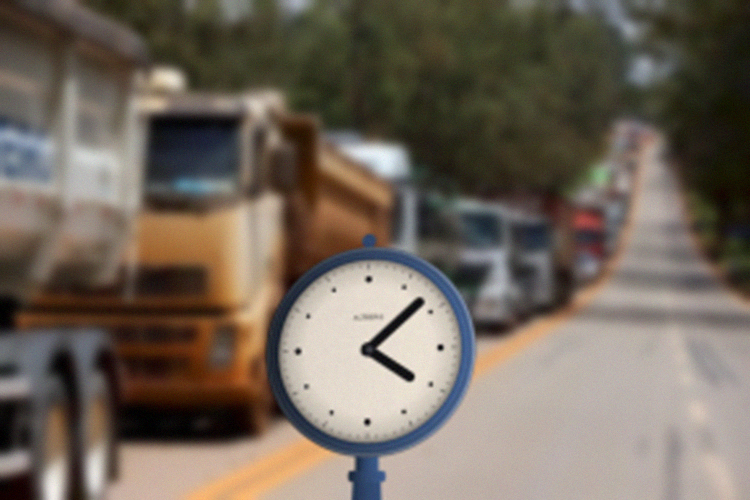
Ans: 4:08
